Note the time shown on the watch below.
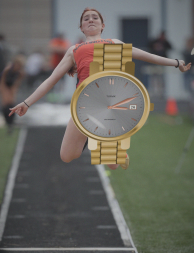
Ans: 3:11
